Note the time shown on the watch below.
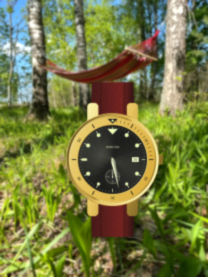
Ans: 5:28
